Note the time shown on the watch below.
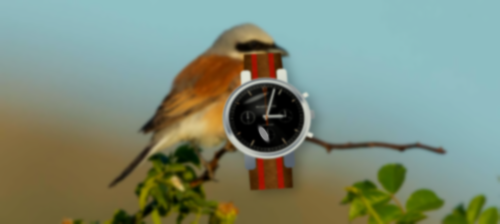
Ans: 3:03
